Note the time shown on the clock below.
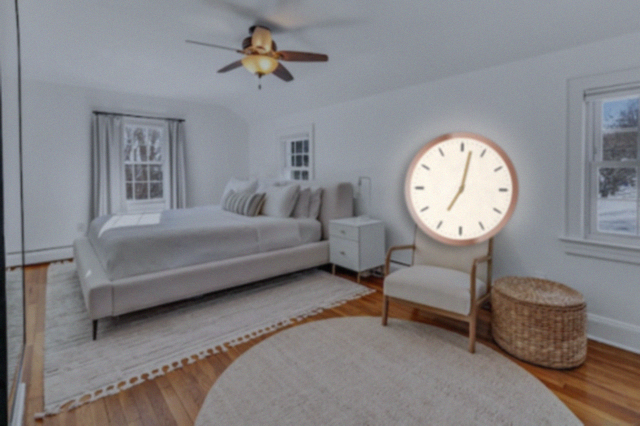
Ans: 7:02
